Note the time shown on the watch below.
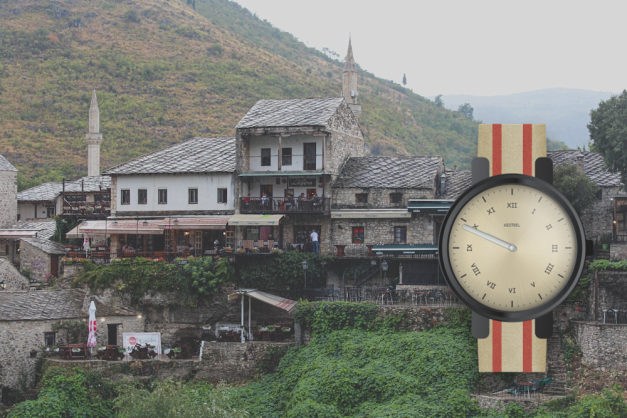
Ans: 9:49
